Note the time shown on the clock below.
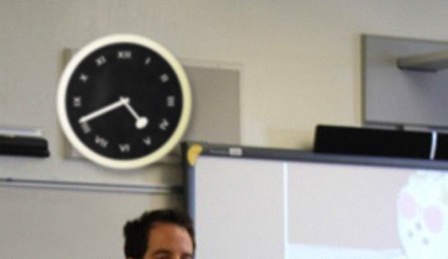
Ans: 4:41
